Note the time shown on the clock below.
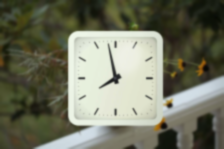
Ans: 7:58
